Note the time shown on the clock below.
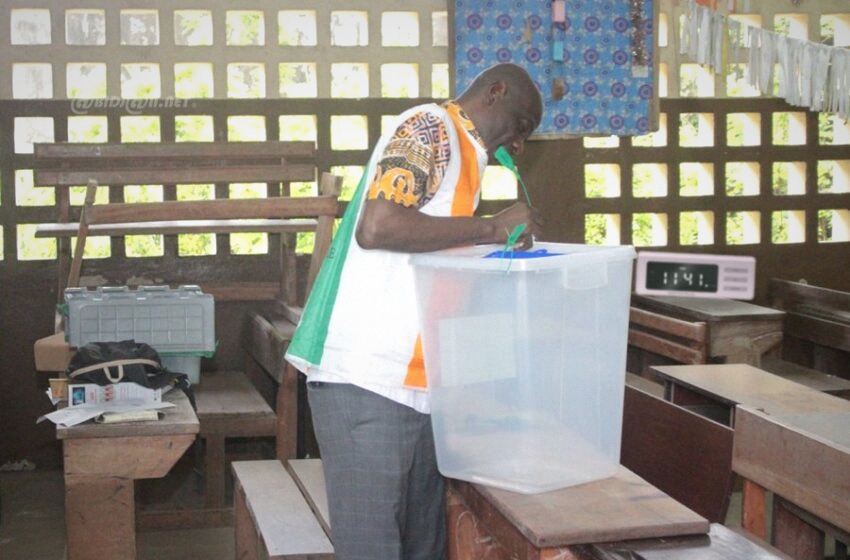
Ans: 11:41
